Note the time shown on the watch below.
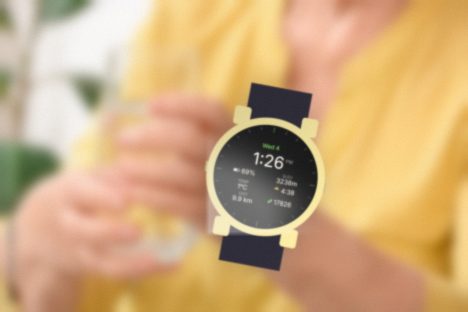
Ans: 1:26
